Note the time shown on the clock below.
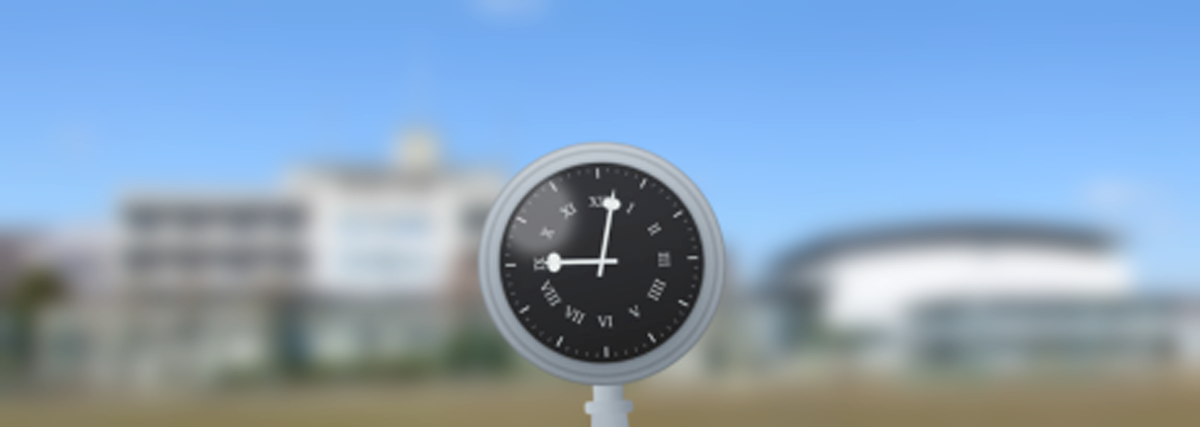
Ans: 9:02
